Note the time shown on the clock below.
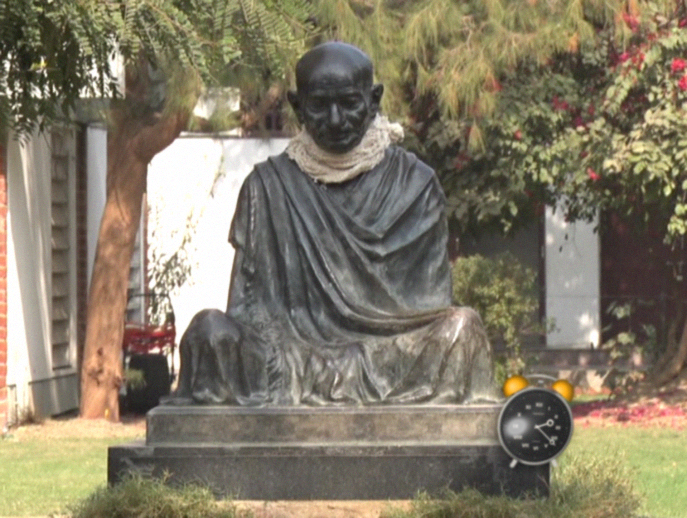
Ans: 2:22
